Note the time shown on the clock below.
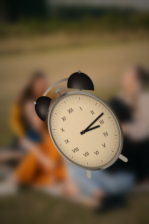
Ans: 3:13
